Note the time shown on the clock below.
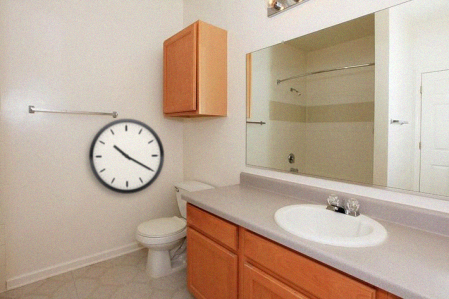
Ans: 10:20
